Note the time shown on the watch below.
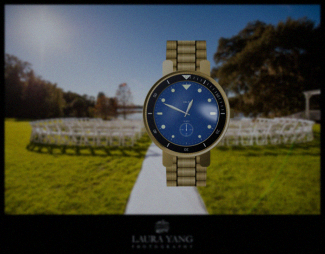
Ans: 12:49
